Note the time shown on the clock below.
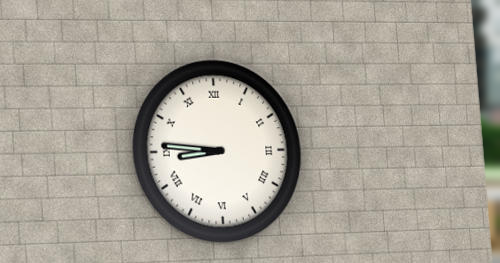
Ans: 8:46
